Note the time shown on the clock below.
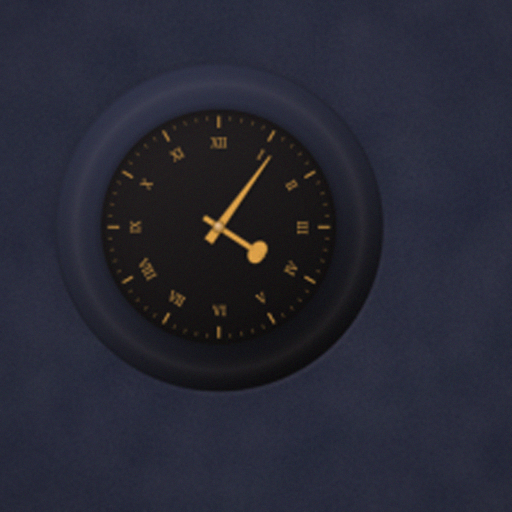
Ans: 4:06
